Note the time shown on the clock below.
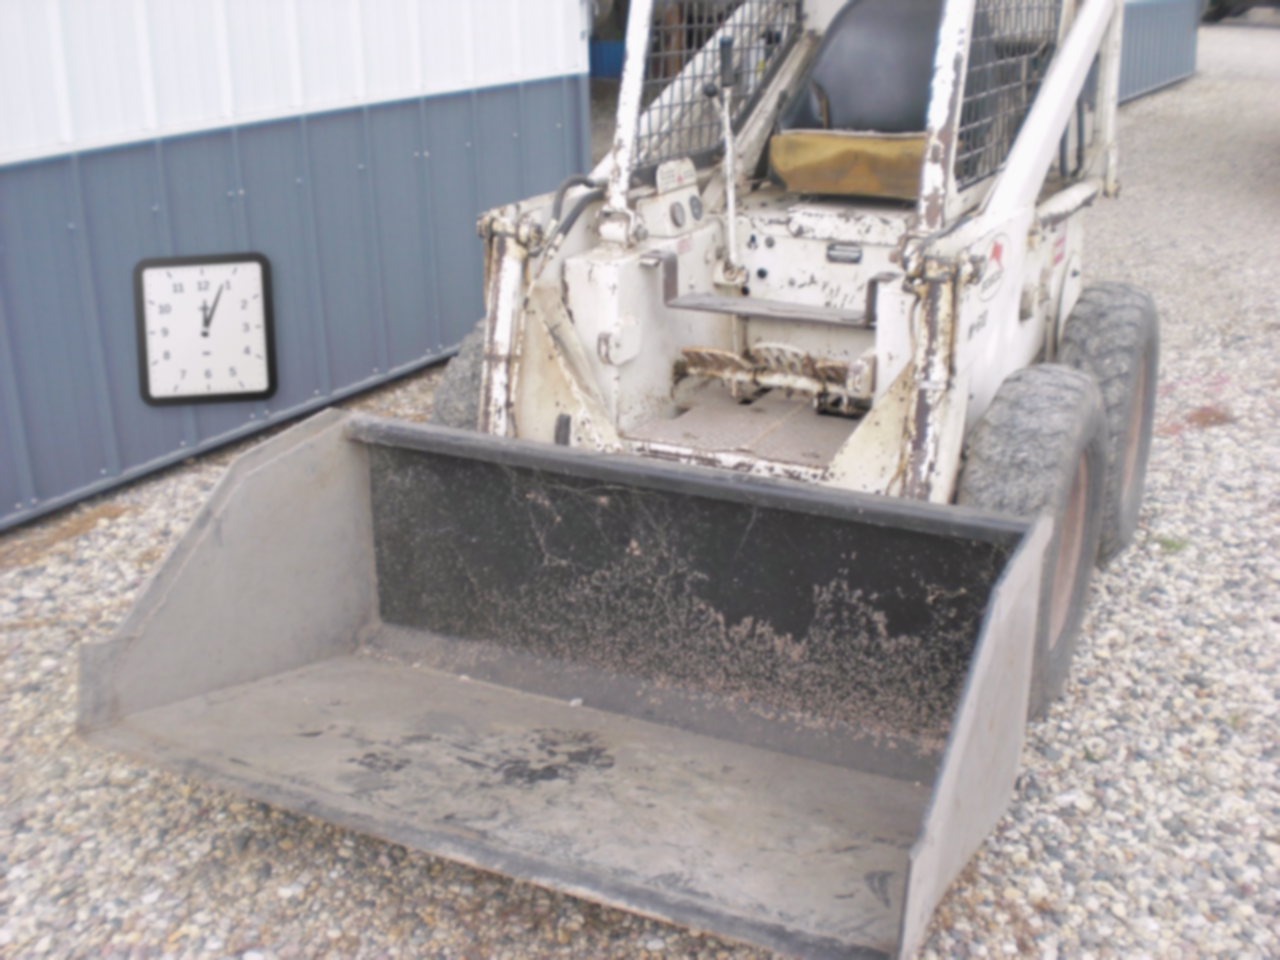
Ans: 12:04
